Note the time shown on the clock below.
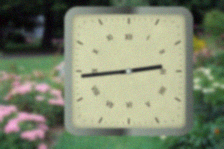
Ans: 2:44
